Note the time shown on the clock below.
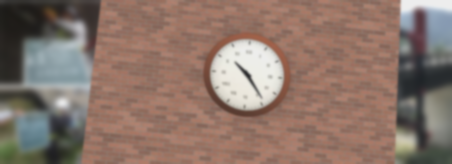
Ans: 10:24
